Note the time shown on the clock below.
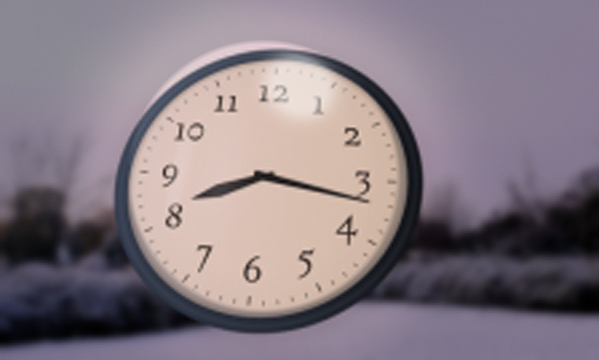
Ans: 8:17
